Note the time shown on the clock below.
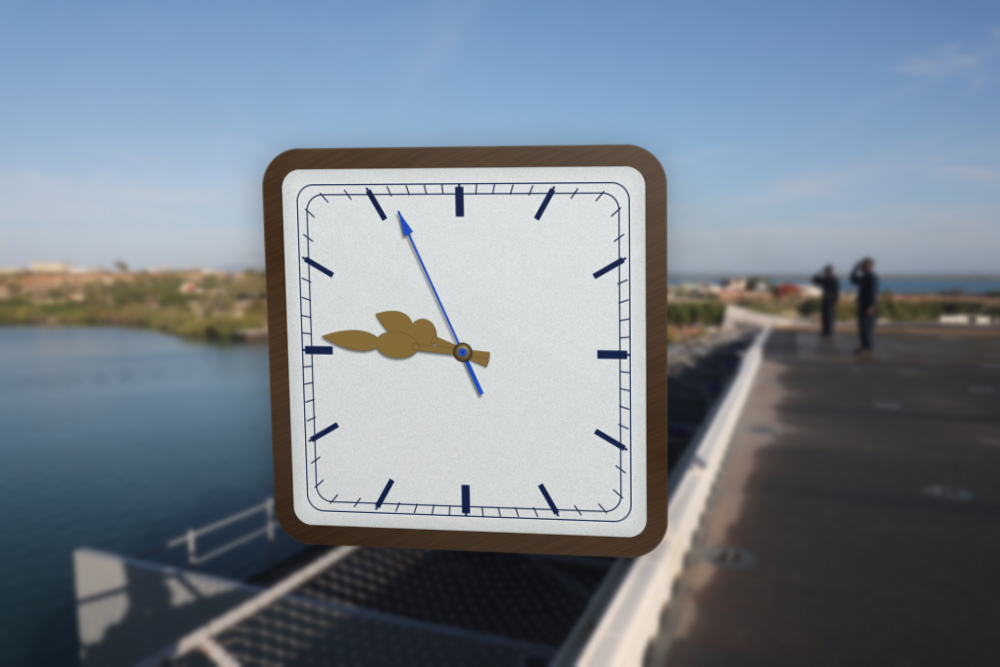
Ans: 9:45:56
